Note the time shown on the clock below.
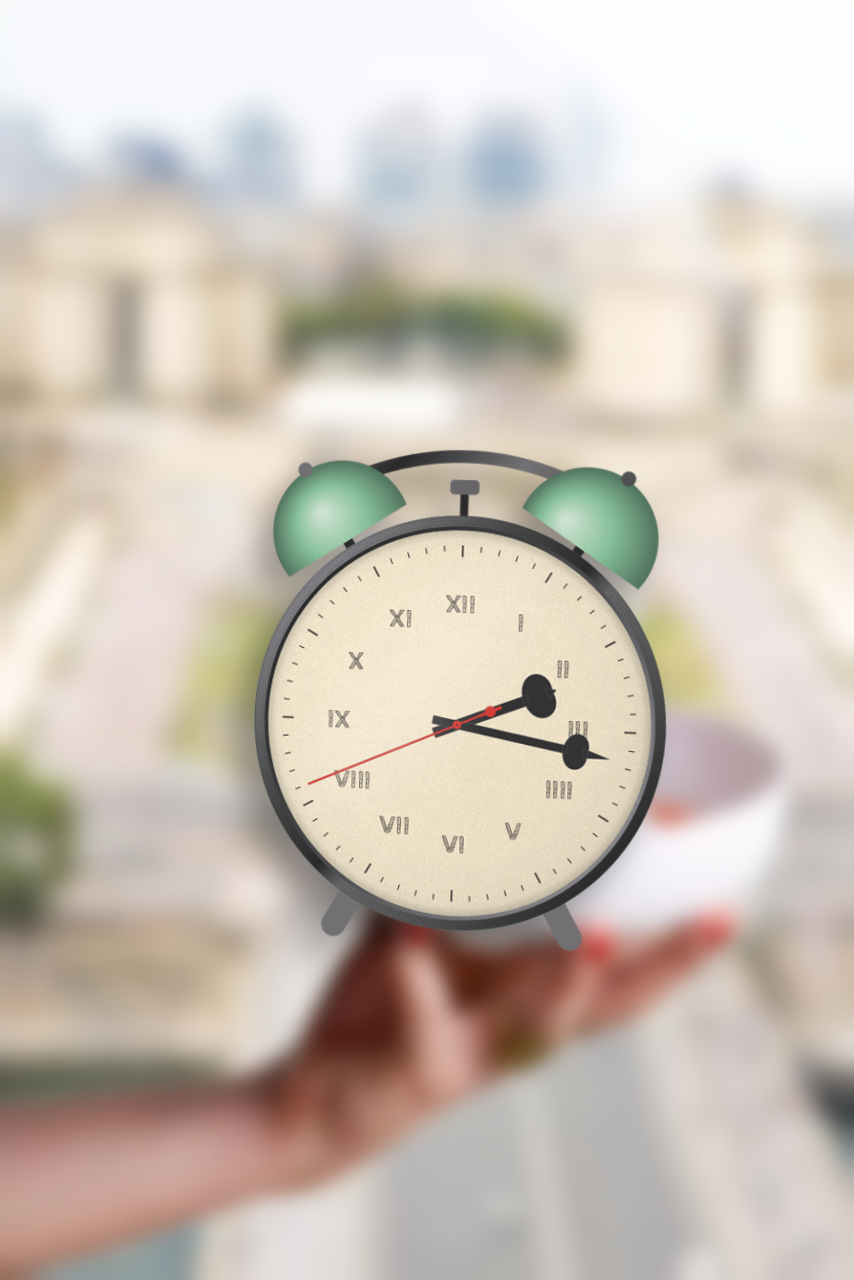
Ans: 2:16:41
